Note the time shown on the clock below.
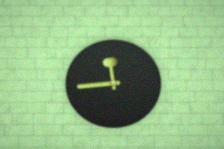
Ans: 11:44
